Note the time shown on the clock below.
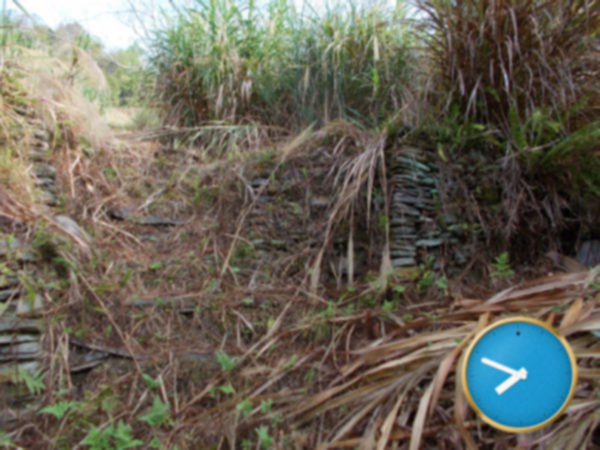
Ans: 7:49
